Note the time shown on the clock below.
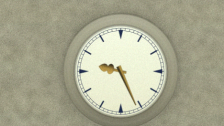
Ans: 9:26
